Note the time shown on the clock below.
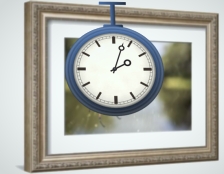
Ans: 2:03
